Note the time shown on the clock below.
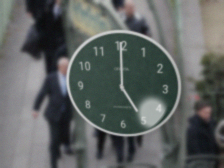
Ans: 5:00
